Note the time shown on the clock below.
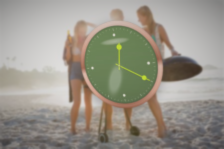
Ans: 12:20
